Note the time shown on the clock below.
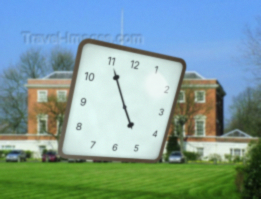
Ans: 4:55
